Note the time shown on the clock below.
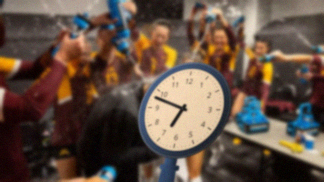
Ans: 6:48
